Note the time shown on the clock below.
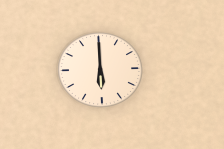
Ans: 6:00
